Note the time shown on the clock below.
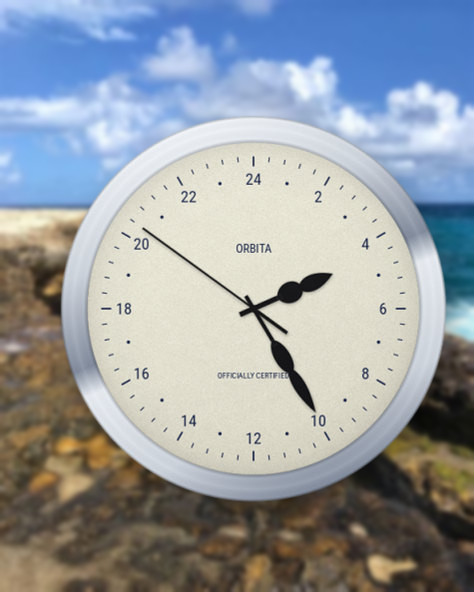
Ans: 4:24:51
